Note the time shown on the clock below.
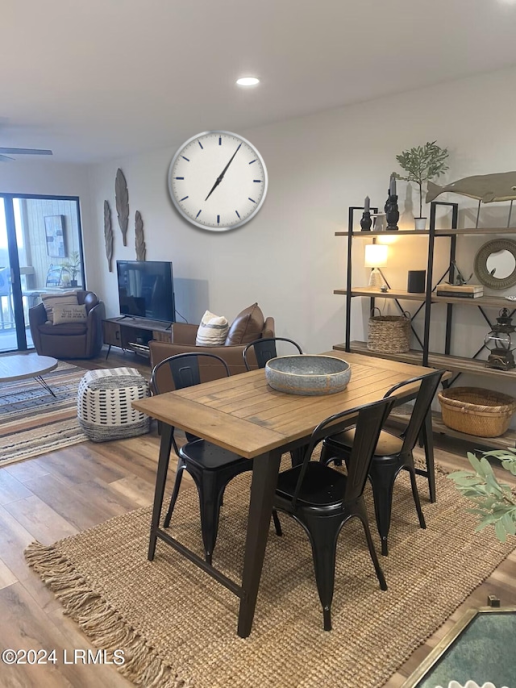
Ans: 7:05
